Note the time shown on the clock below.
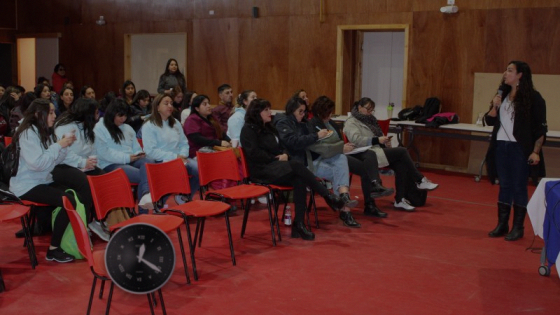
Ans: 12:20
